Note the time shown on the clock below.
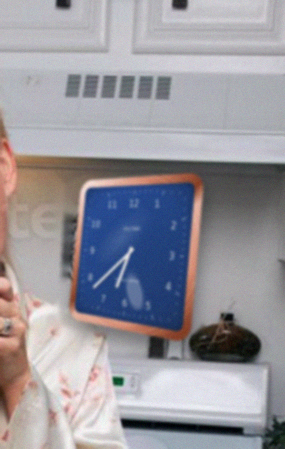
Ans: 6:38
